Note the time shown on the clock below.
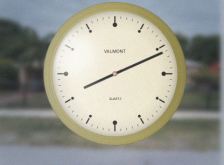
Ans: 8:11
